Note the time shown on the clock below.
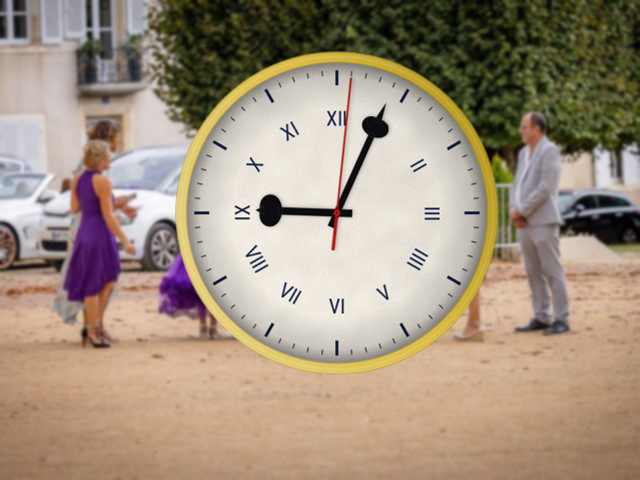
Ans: 9:04:01
